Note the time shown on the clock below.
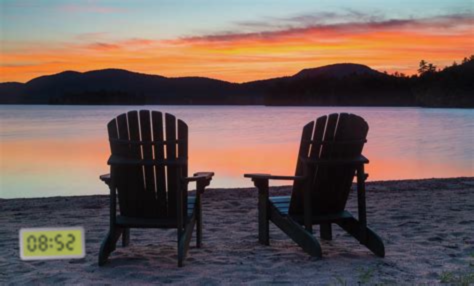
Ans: 8:52
